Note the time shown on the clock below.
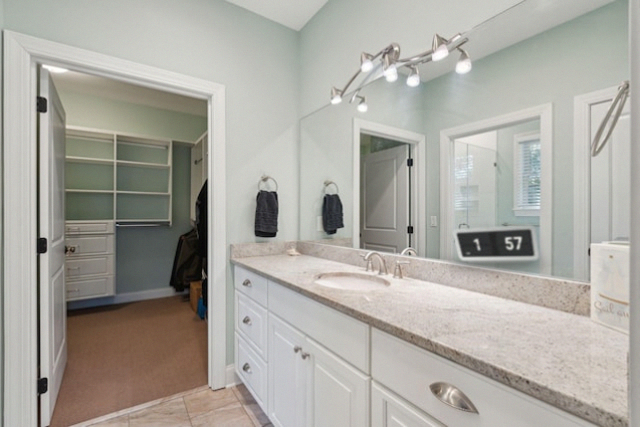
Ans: 1:57
